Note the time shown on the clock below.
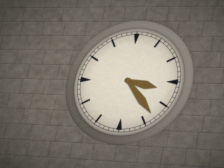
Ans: 3:23
